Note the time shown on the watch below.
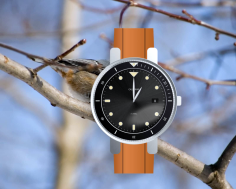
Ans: 1:00
